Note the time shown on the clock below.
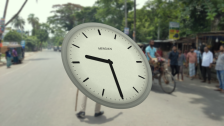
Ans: 9:30
